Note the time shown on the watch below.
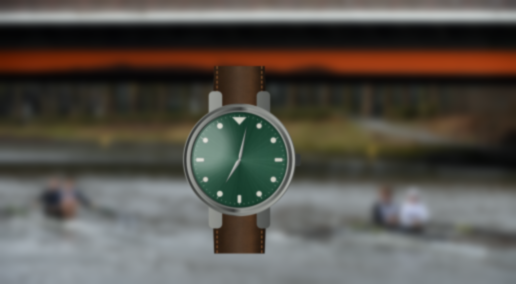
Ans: 7:02
